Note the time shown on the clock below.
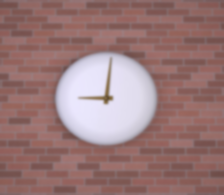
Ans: 9:01
